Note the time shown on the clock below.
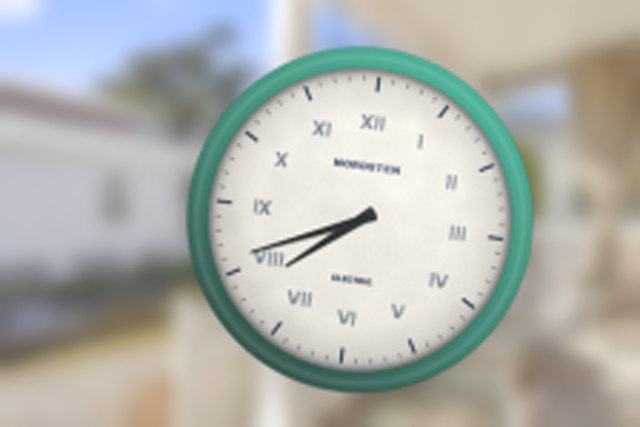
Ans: 7:41
